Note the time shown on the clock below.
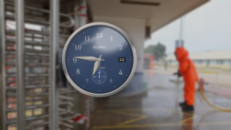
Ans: 6:46
